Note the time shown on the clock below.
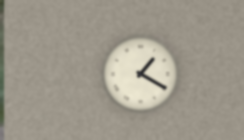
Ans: 1:20
